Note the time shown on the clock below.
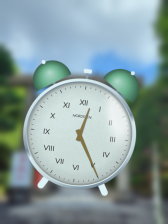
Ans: 12:25
